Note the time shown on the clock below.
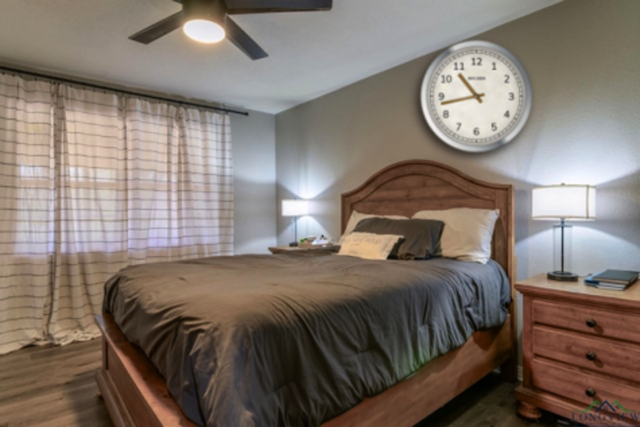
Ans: 10:43
